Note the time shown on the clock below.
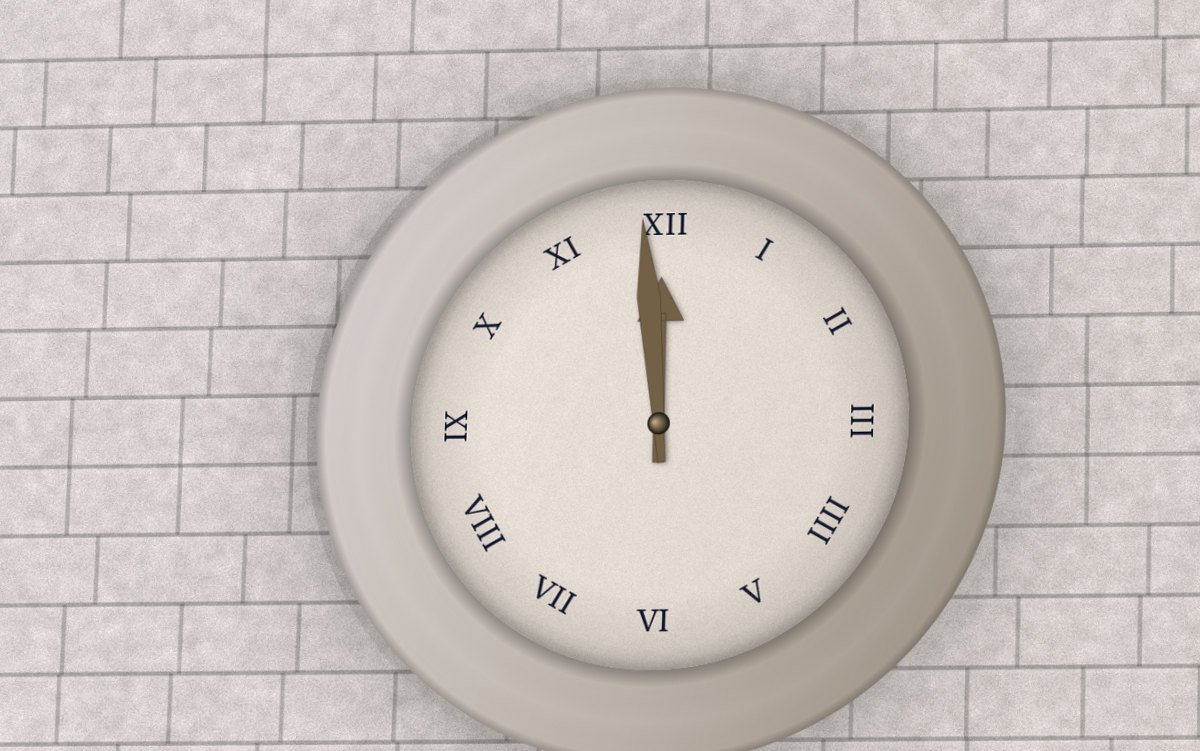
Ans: 11:59
